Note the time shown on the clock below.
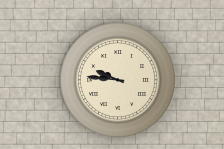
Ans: 9:46
